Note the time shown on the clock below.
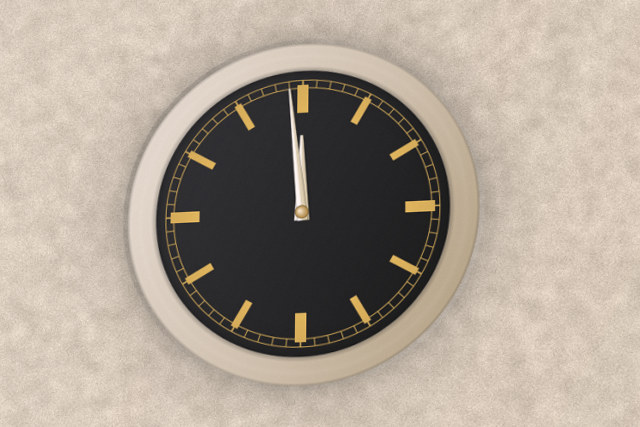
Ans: 11:59
